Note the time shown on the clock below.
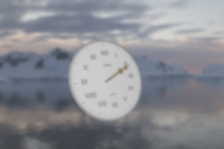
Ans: 2:11
